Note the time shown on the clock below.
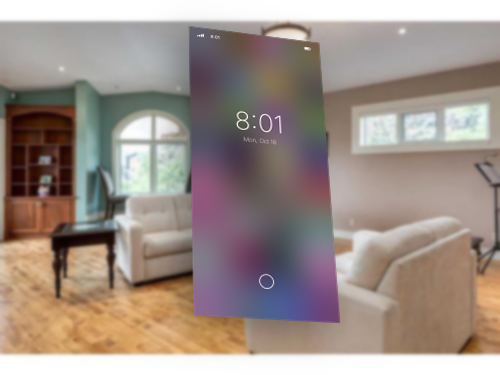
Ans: 8:01
